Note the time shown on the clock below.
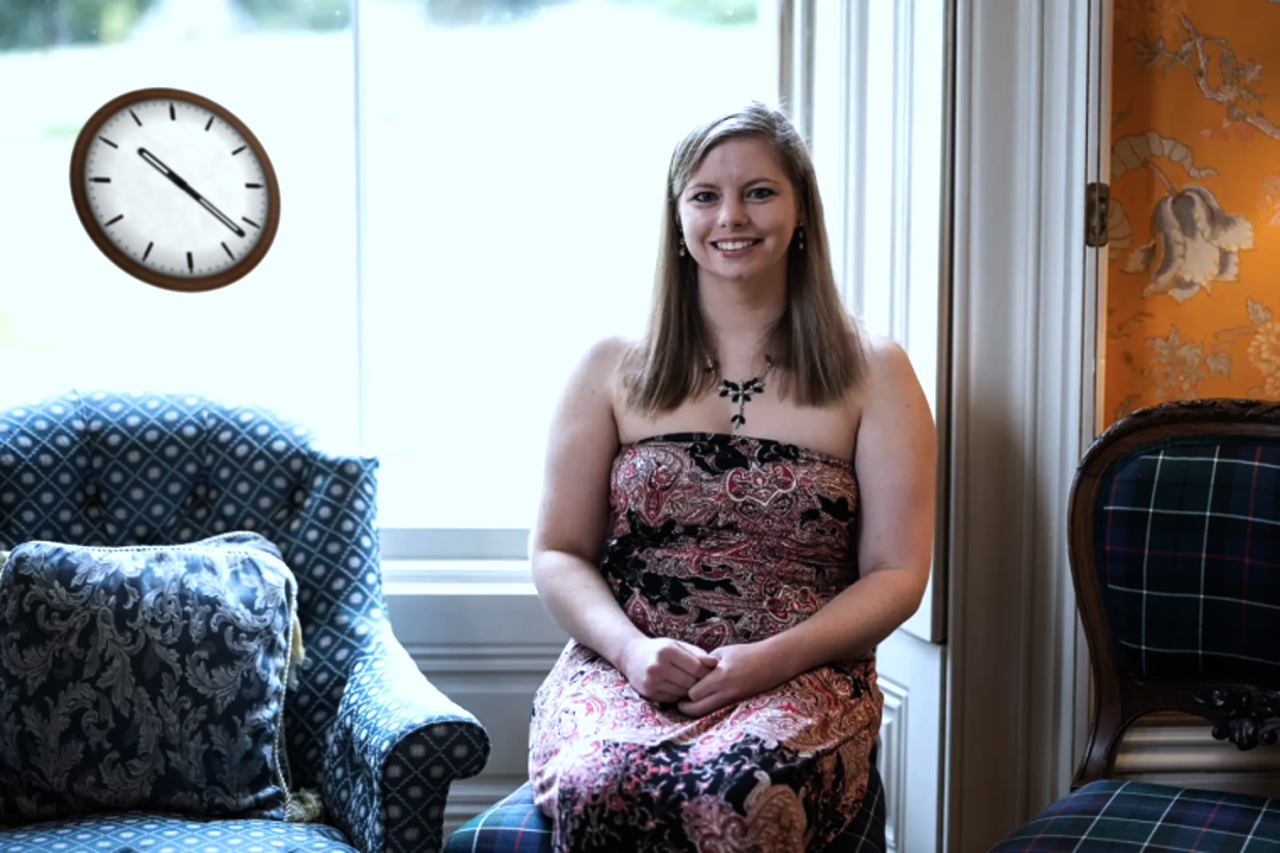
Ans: 10:22
